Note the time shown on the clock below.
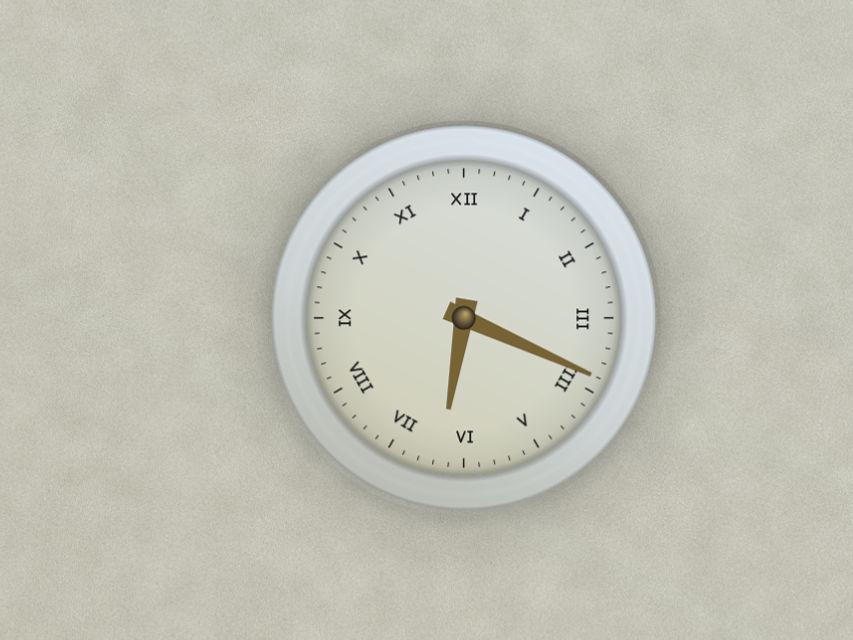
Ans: 6:19
